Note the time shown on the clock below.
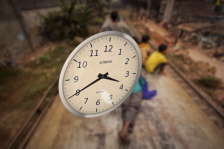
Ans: 3:40
